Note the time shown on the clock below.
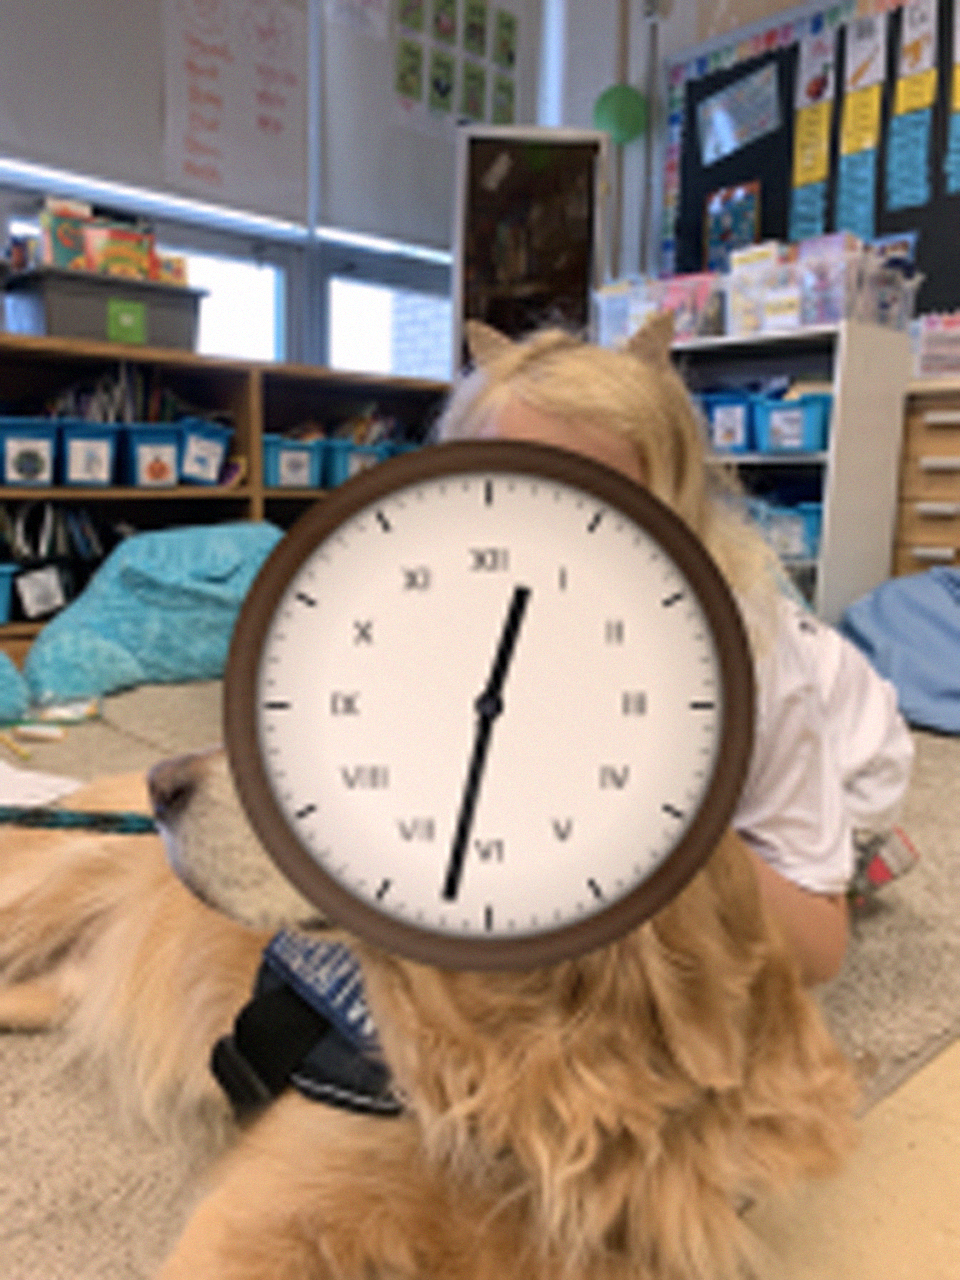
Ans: 12:32
